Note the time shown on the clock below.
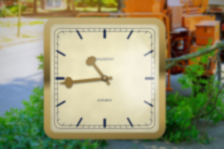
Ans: 10:44
